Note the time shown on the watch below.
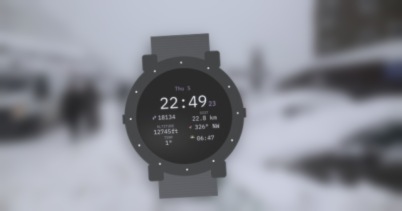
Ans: 22:49
